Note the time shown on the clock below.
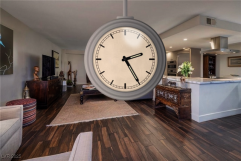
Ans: 2:25
